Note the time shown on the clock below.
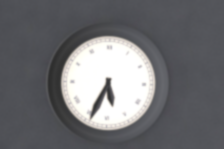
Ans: 5:34
